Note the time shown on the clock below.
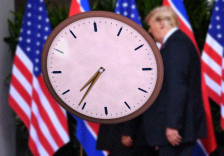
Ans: 7:36
